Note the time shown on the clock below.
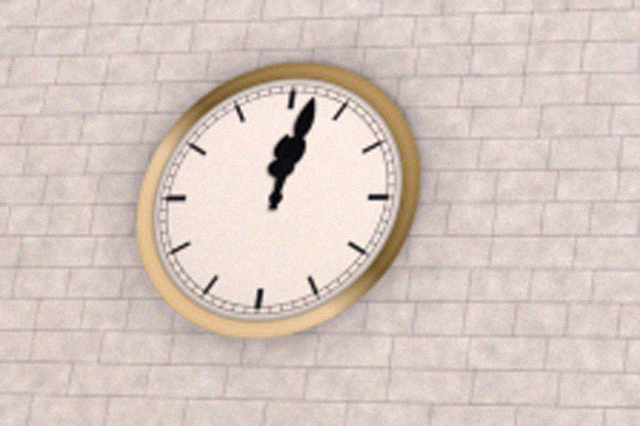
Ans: 12:02
